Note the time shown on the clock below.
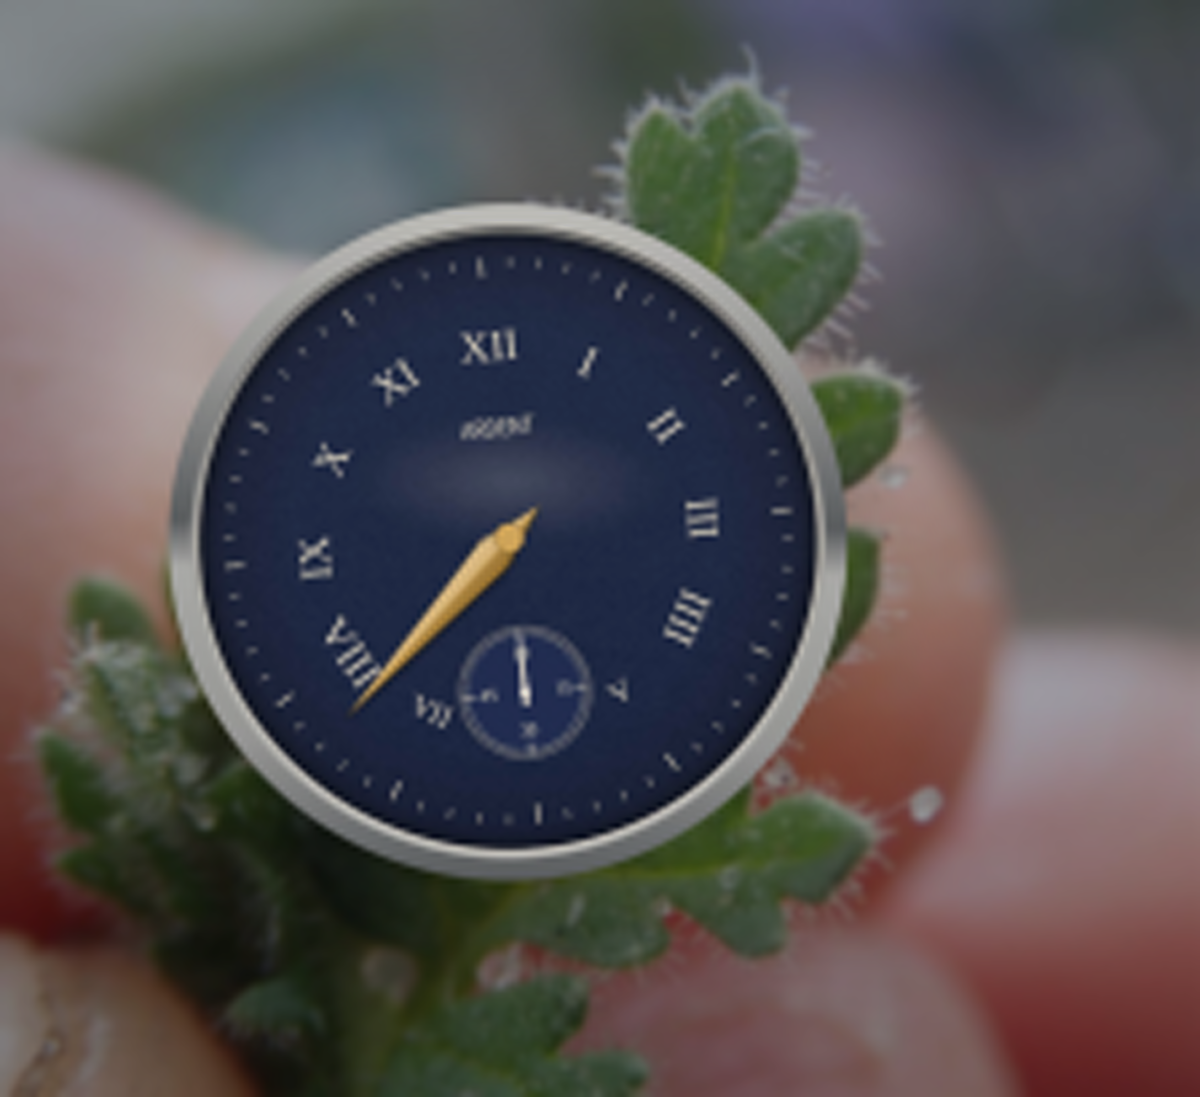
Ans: 7:38
